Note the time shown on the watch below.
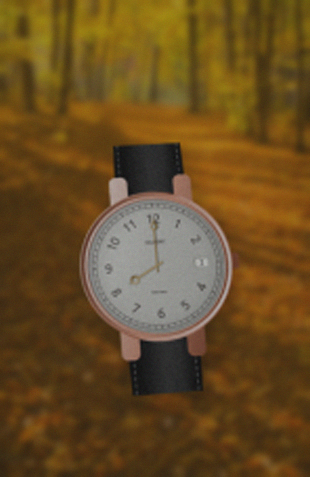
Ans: 8:00
